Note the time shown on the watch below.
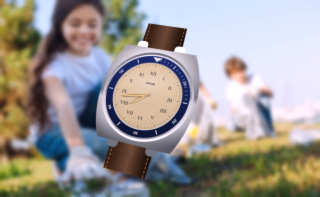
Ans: 7:43
